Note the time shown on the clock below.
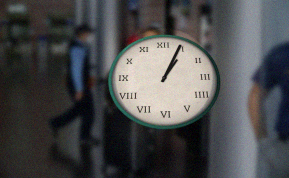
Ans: 1:04
